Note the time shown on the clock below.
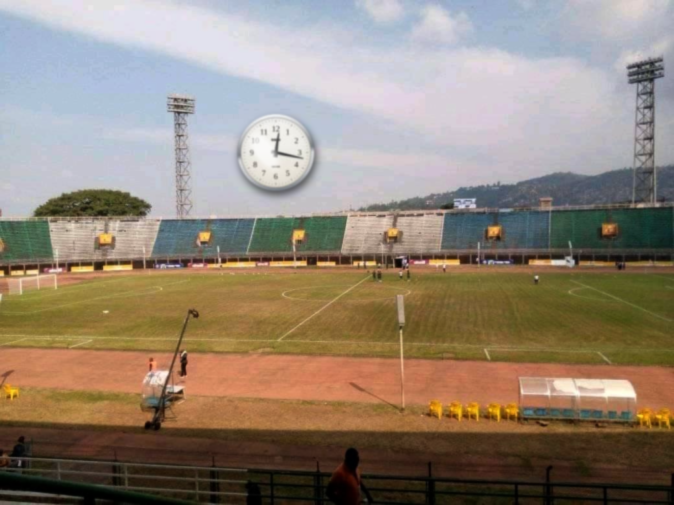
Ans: 12:17
